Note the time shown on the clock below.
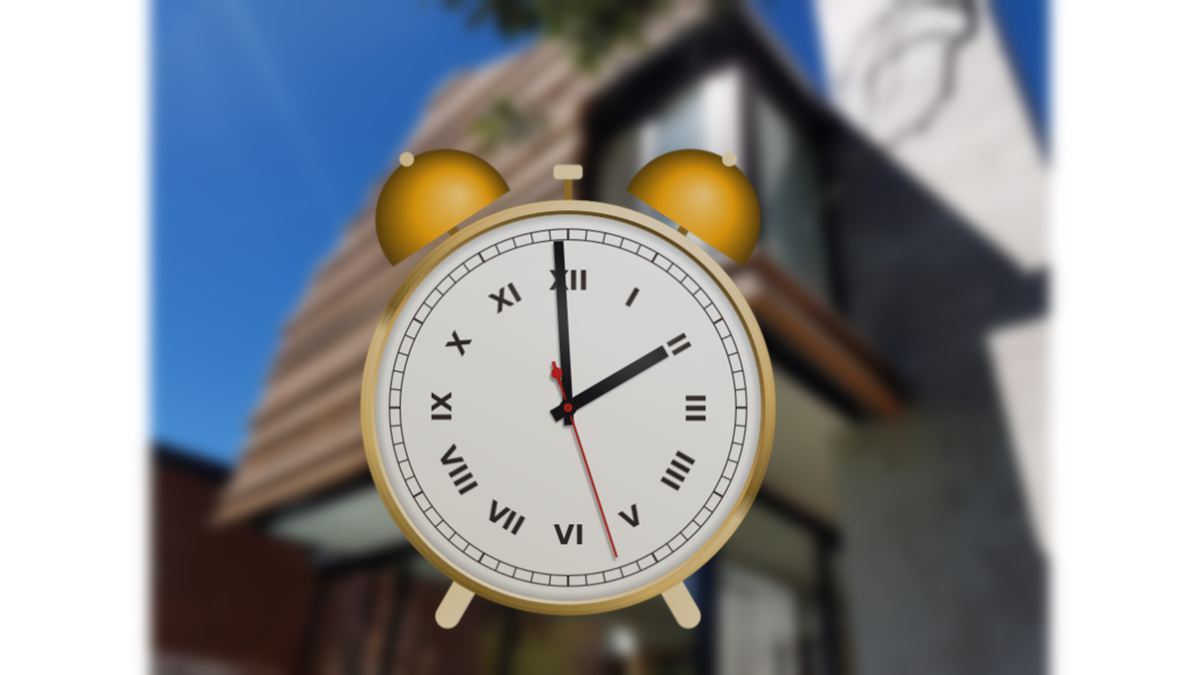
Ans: 1:59:27
